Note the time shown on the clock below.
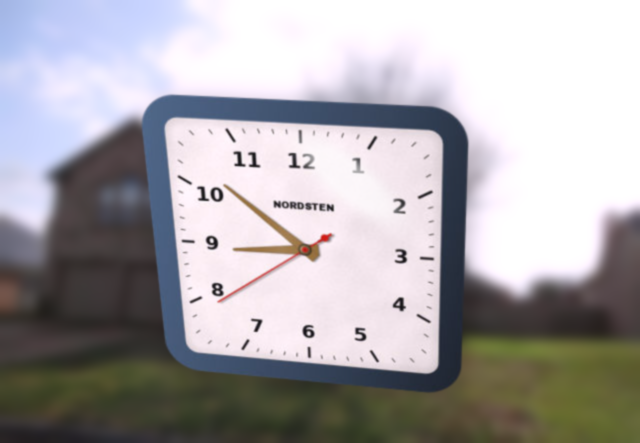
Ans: 8:51:39
